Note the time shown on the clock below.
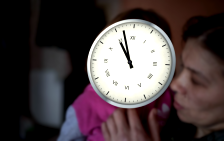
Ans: 10:57
